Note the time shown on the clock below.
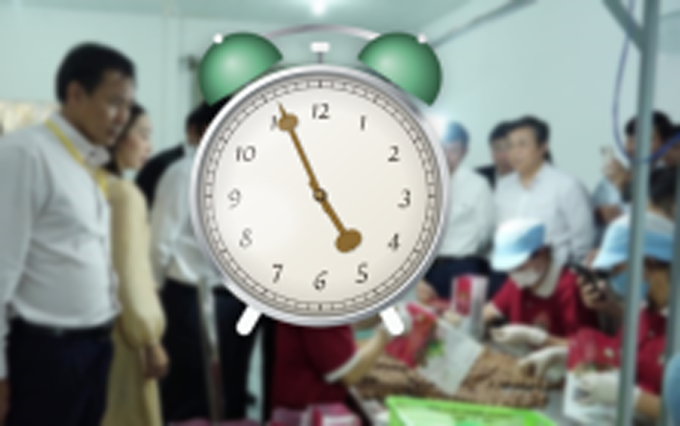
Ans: 4:56
